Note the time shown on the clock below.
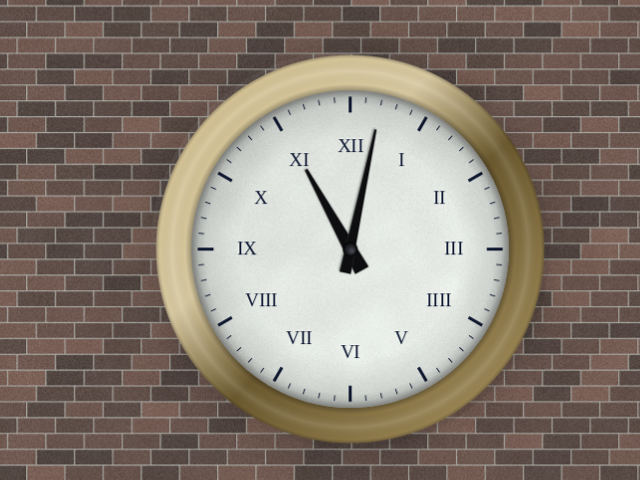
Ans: 11:02
